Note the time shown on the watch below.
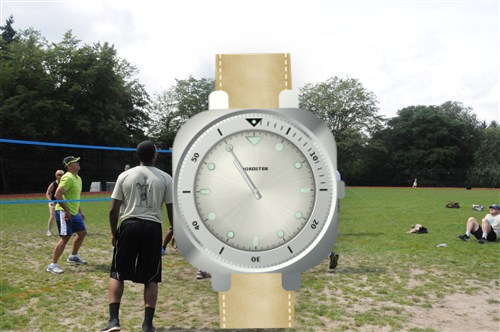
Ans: 10:55
